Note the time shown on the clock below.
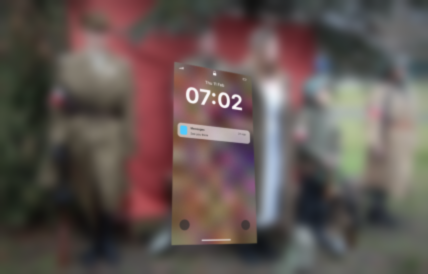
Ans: 7:02
